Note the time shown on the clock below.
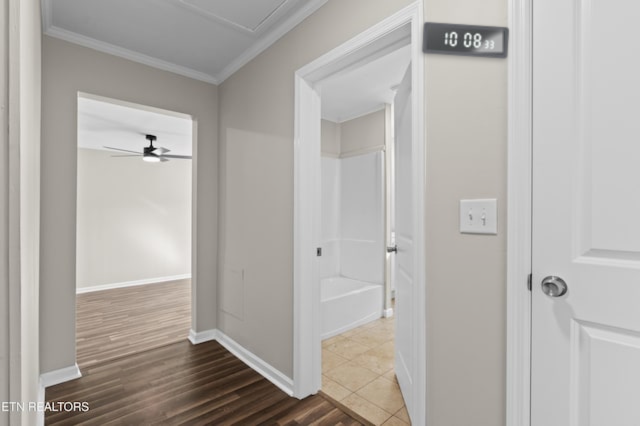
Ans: 10:08
